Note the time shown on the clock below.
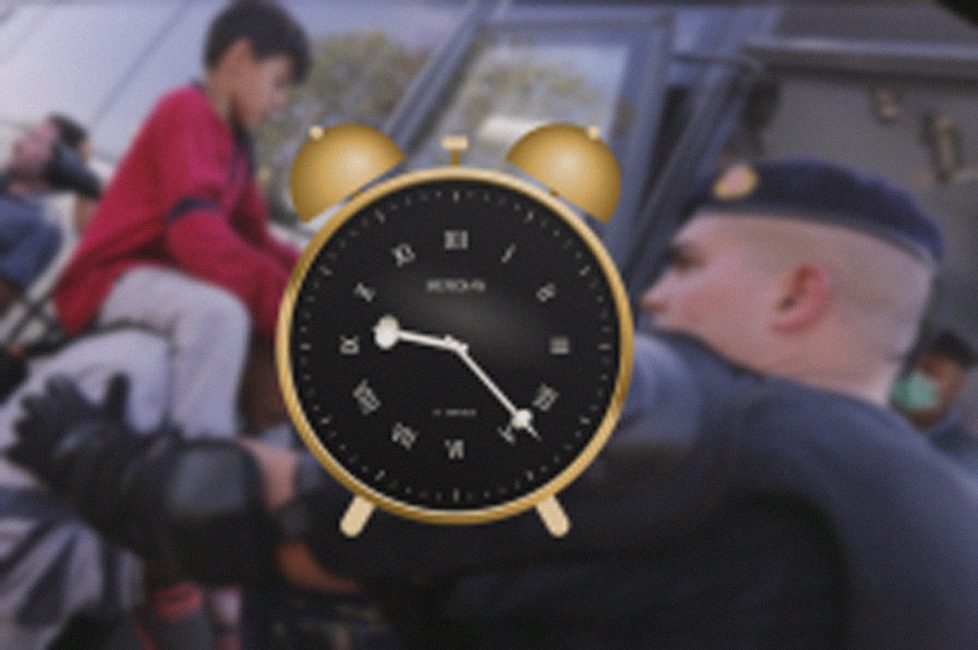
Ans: 9:23
